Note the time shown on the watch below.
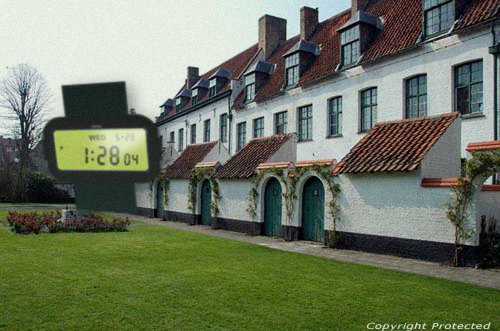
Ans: 1:28:04
